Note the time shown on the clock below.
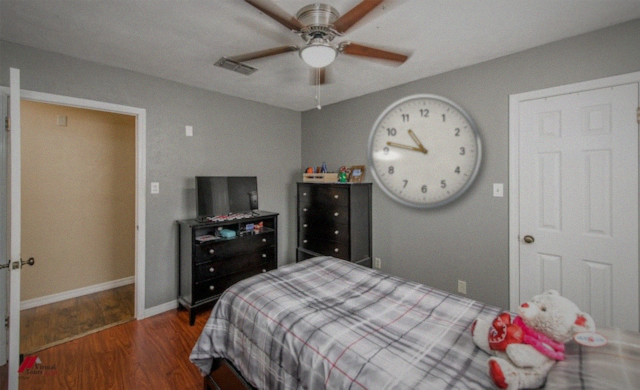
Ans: 10:47
